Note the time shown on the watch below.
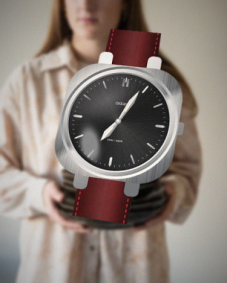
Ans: 7:04
